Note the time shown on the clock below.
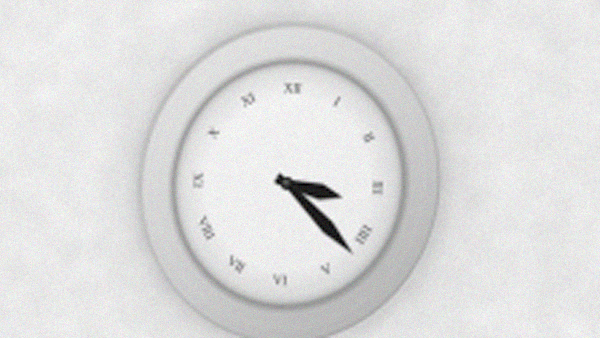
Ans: 3:22
